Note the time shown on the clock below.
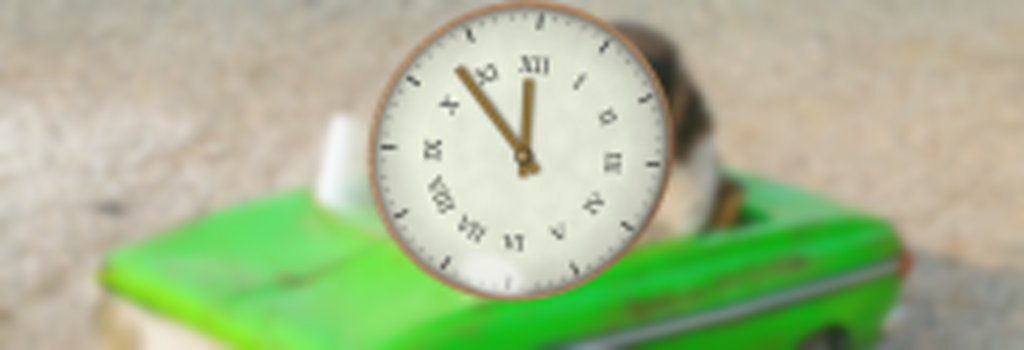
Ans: 11:53
